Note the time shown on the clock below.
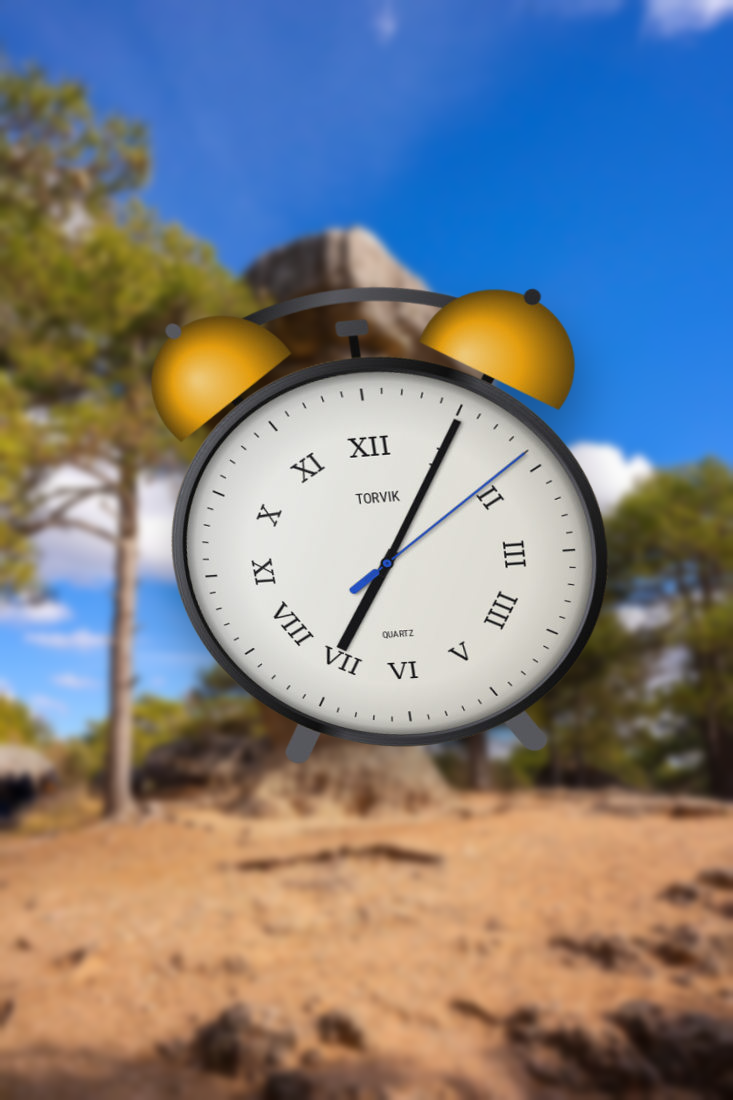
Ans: 7:05:09
